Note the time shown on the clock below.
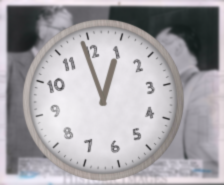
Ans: 12:59
